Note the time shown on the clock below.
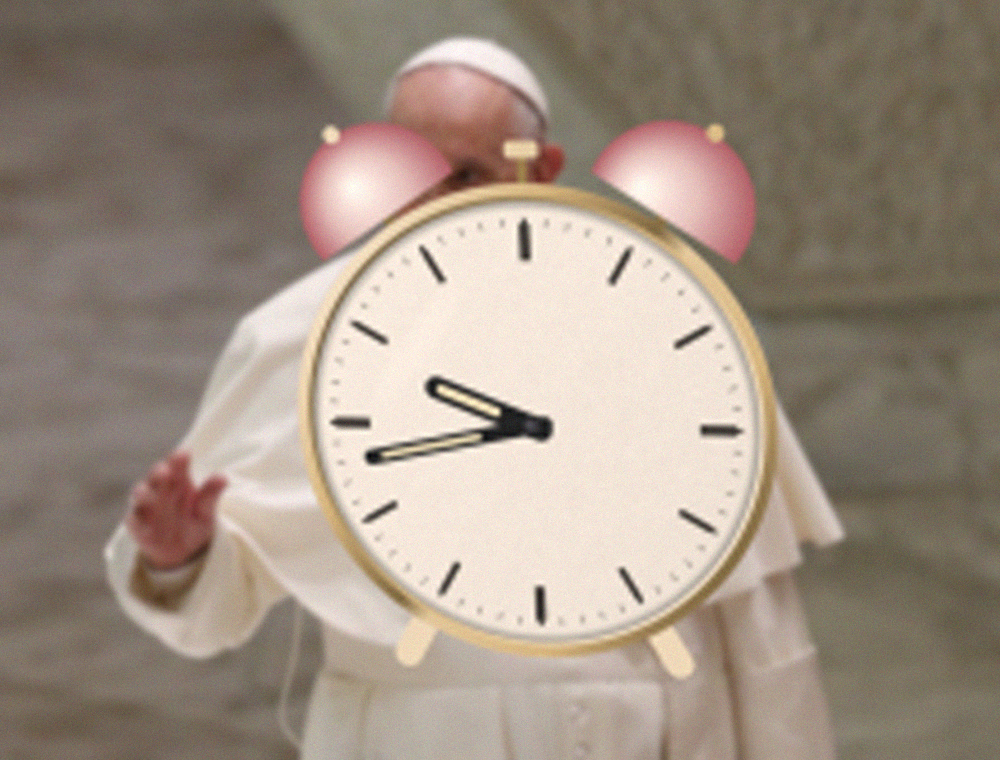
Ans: 9:43
